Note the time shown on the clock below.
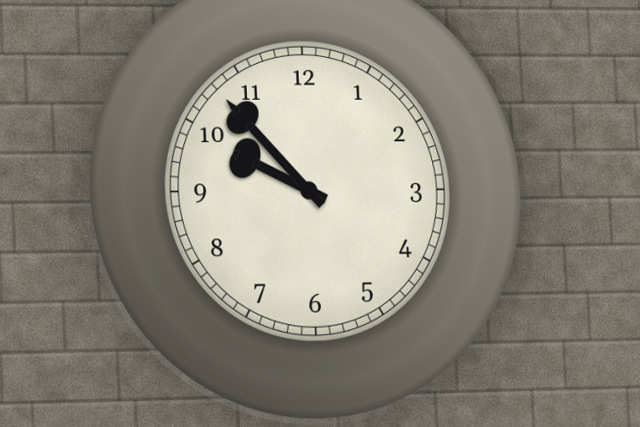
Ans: 9:53
